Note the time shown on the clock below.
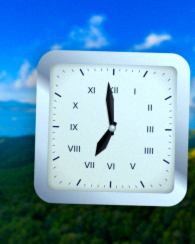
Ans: 6:59
